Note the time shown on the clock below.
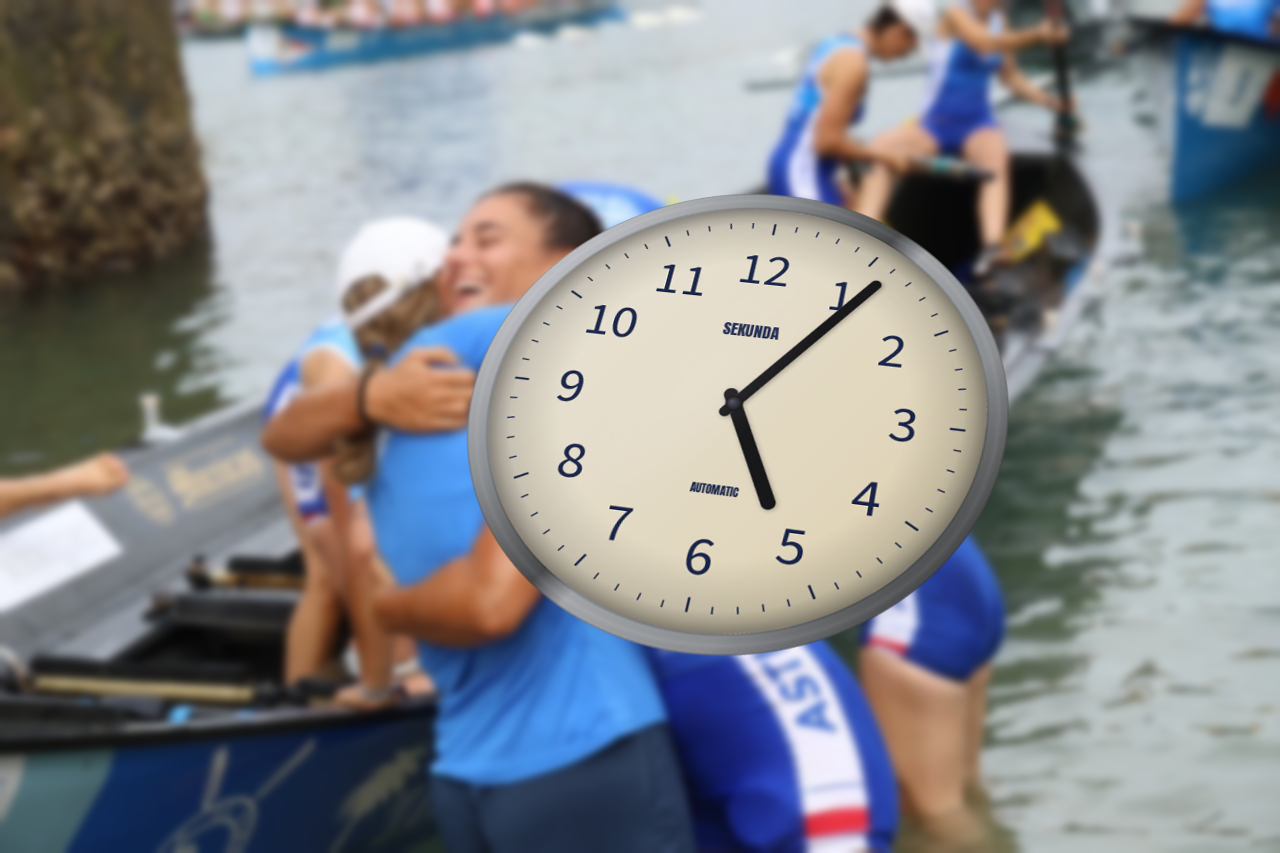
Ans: 5:06
